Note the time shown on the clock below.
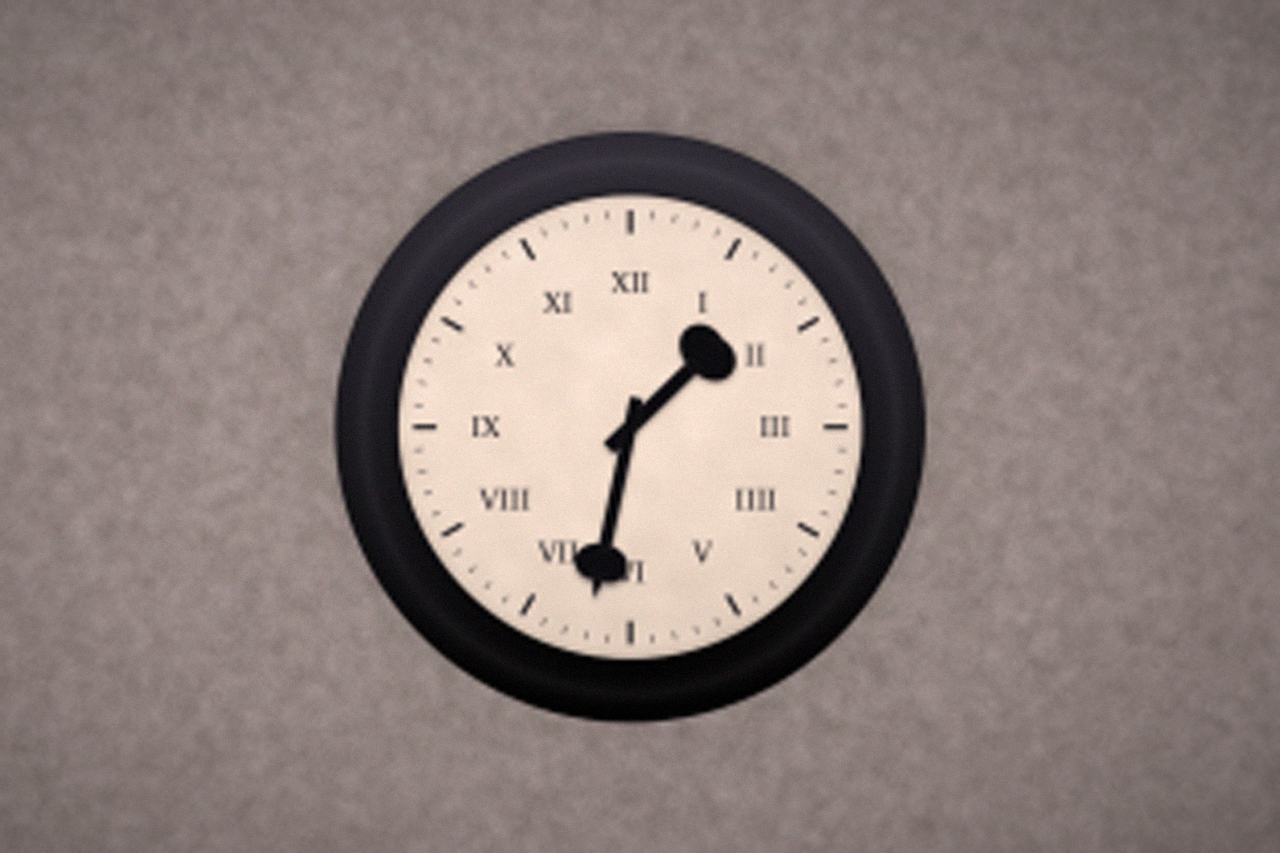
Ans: 1:32
